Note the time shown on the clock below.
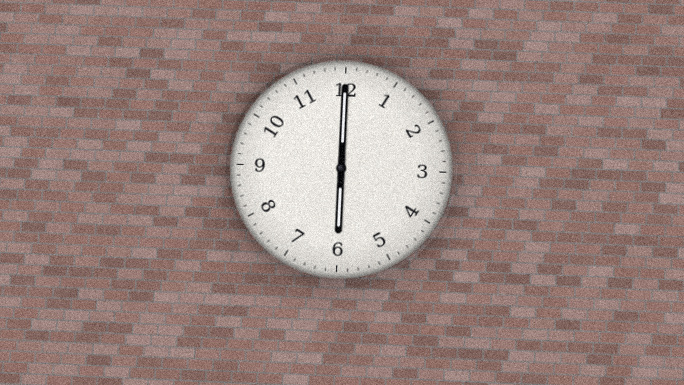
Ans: 6:00
